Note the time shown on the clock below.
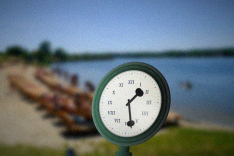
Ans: 1:28
